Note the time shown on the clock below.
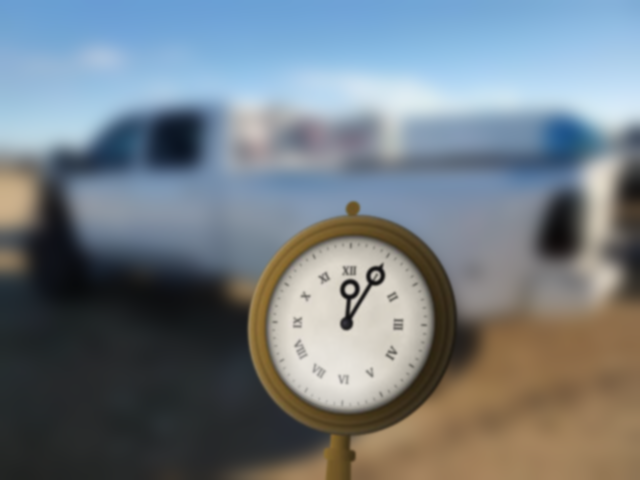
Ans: 12:05
